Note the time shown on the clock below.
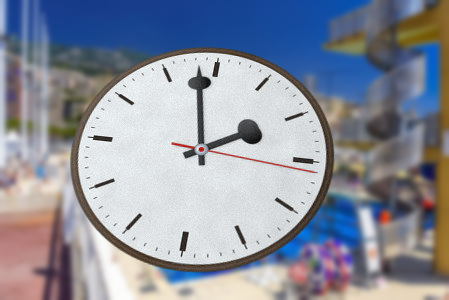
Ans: 1:58:16
